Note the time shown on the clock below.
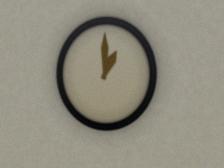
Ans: 1:00
